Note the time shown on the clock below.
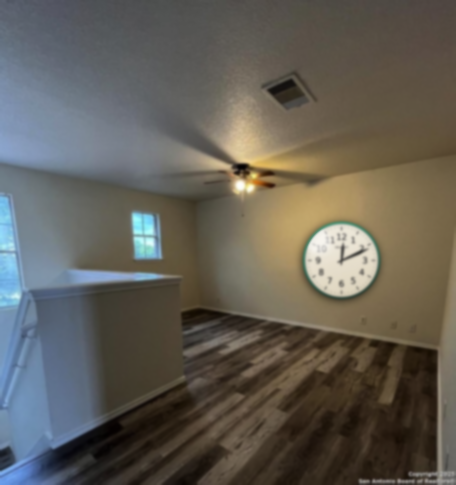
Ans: 12:11
